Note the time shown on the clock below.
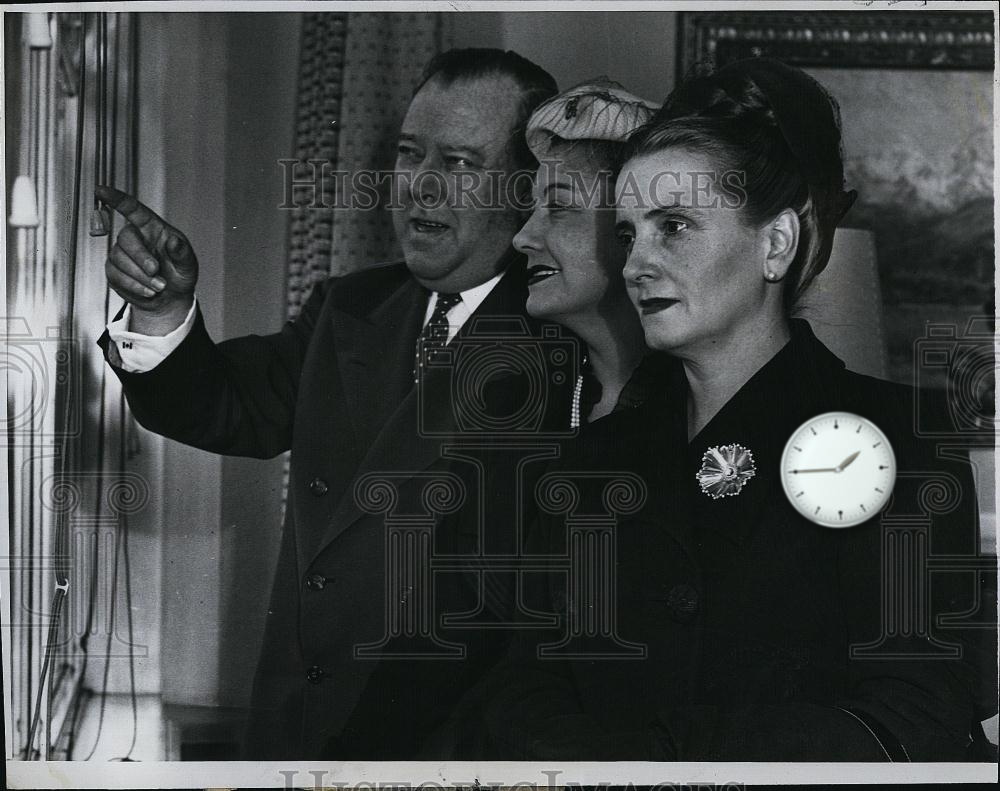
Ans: 1:45
